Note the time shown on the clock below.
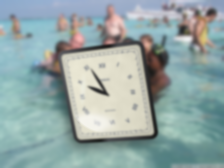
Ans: 9:56
